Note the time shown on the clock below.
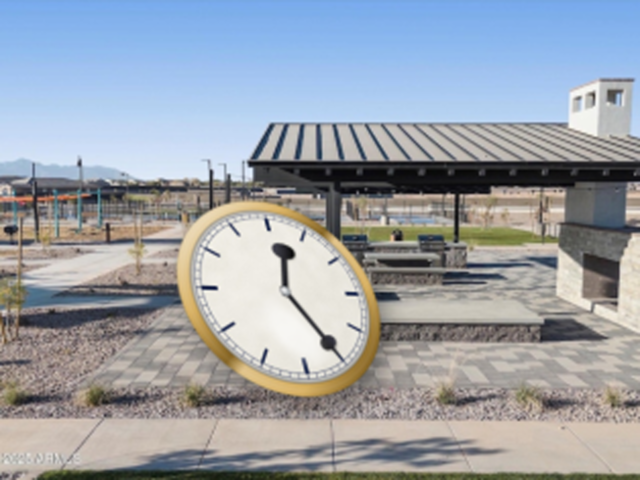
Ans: 12:25
